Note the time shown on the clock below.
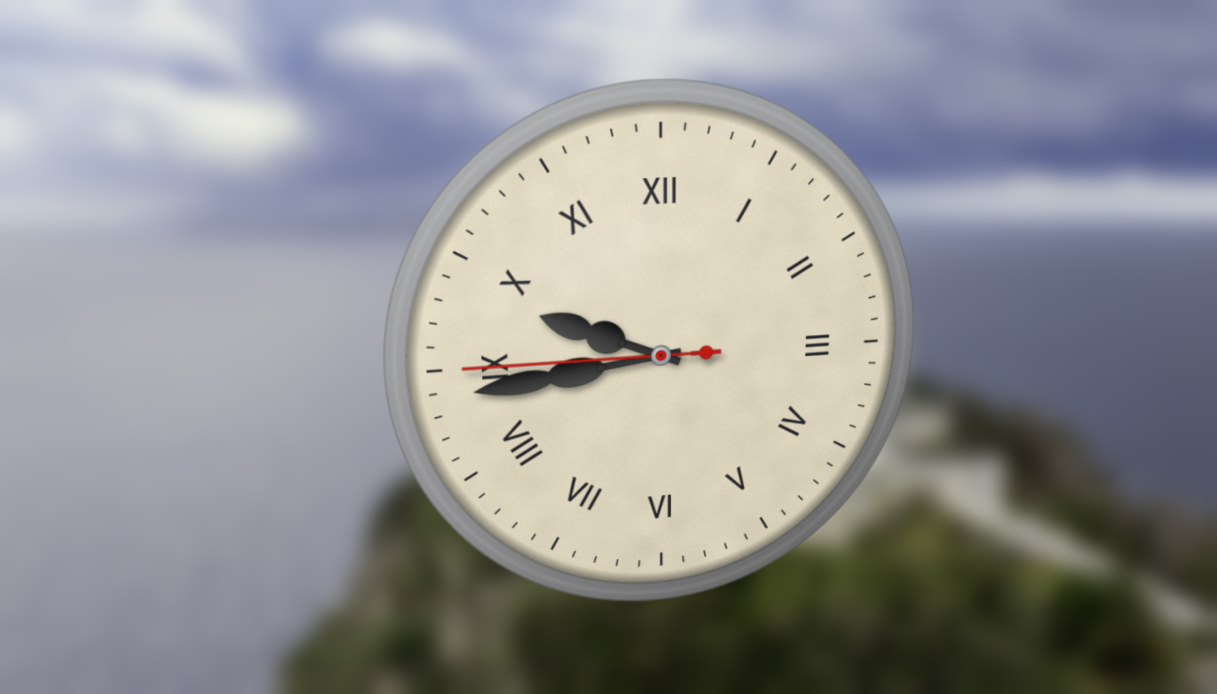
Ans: 9:43:45
